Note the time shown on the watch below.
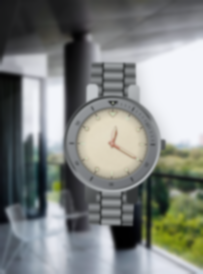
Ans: 12:20
